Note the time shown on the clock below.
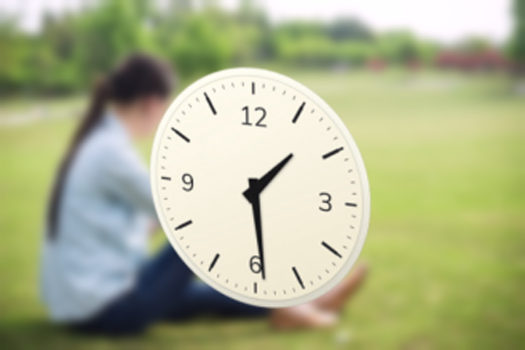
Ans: 1:29
